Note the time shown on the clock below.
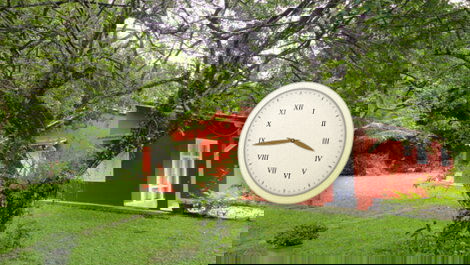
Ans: 3:44
